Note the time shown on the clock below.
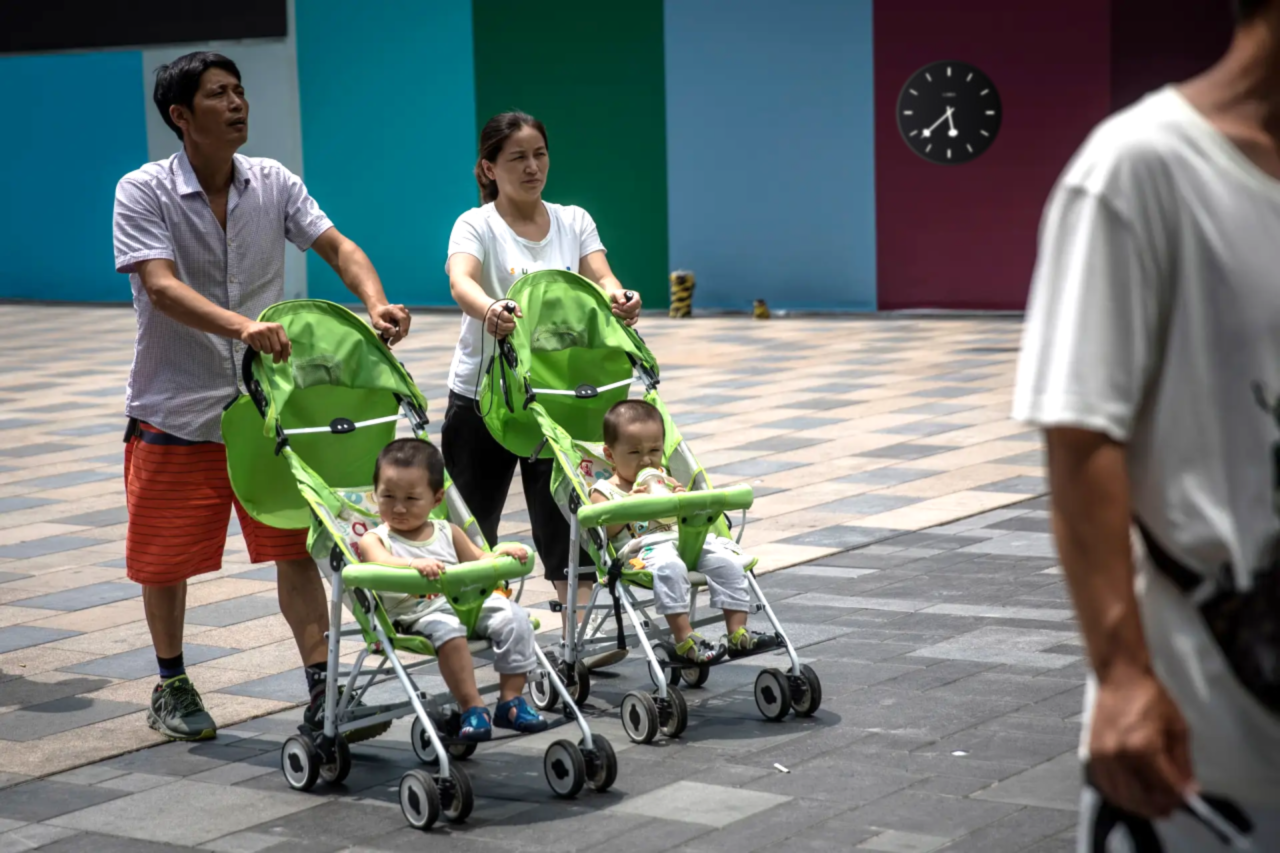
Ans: 5:38
